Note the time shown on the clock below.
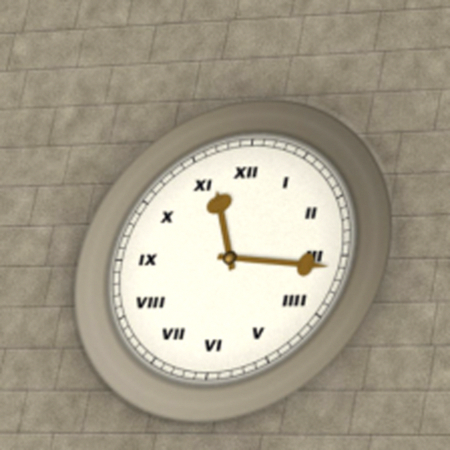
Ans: 11:16
